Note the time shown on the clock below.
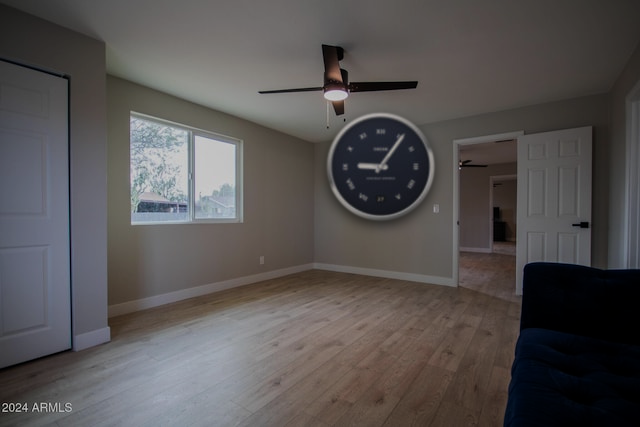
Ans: 9:06
